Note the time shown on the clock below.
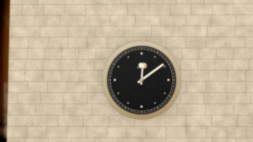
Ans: 12:09
